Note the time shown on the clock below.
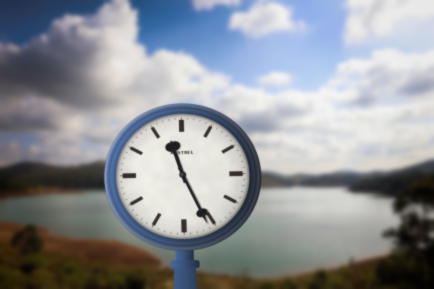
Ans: 11:26
